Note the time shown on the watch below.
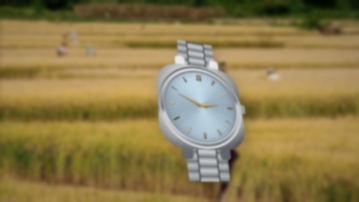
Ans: 2:49
